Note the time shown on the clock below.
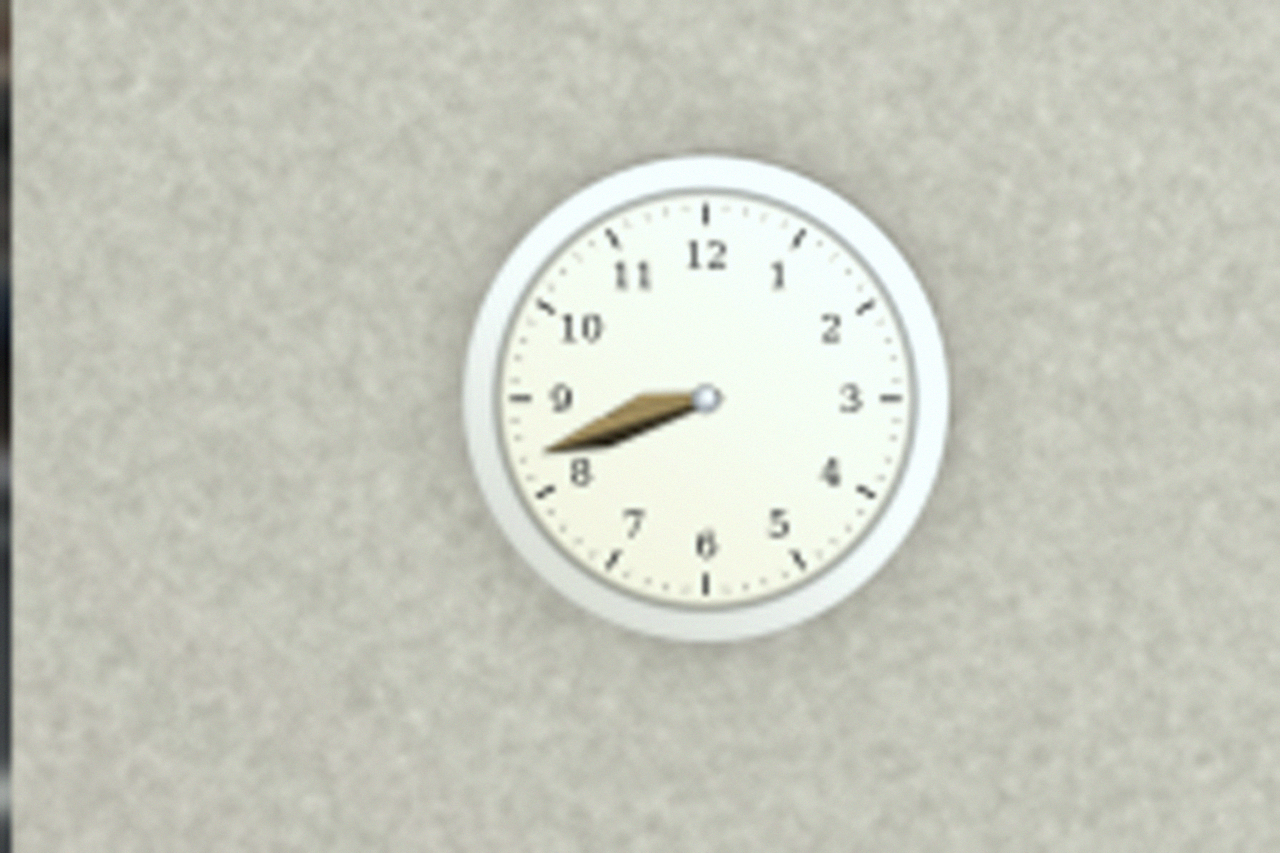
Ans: 8:42
